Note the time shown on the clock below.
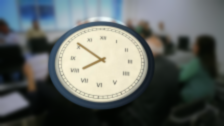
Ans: 7:51
